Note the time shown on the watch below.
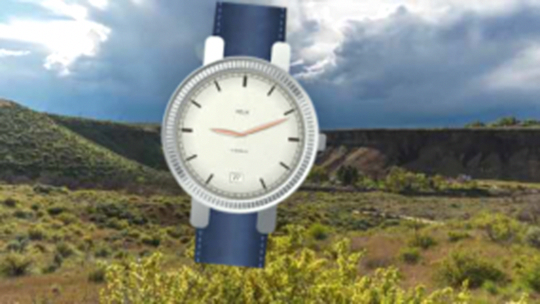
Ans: 9:11
